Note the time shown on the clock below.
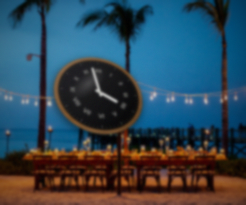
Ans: 3:58
